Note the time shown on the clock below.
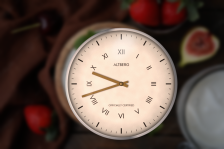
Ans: 9:42
